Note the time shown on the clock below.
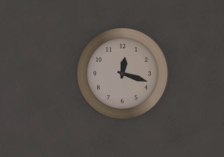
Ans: 12:18
